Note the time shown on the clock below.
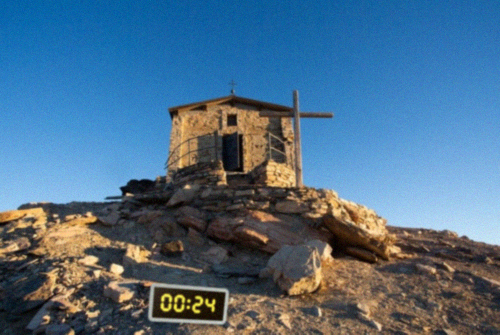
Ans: 0:24
